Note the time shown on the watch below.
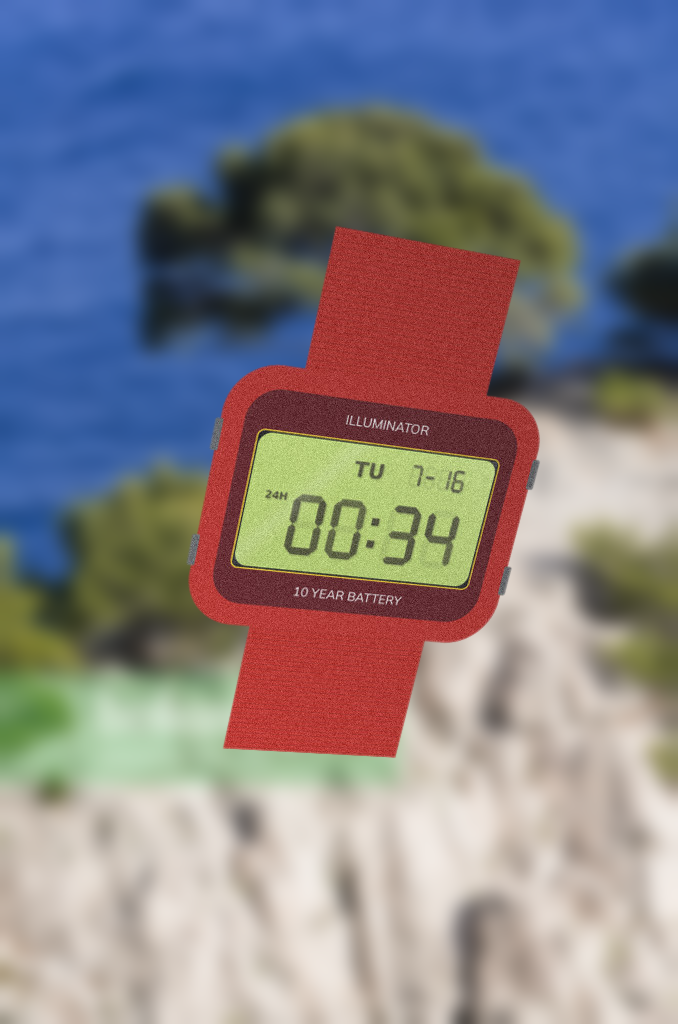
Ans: 0:34
